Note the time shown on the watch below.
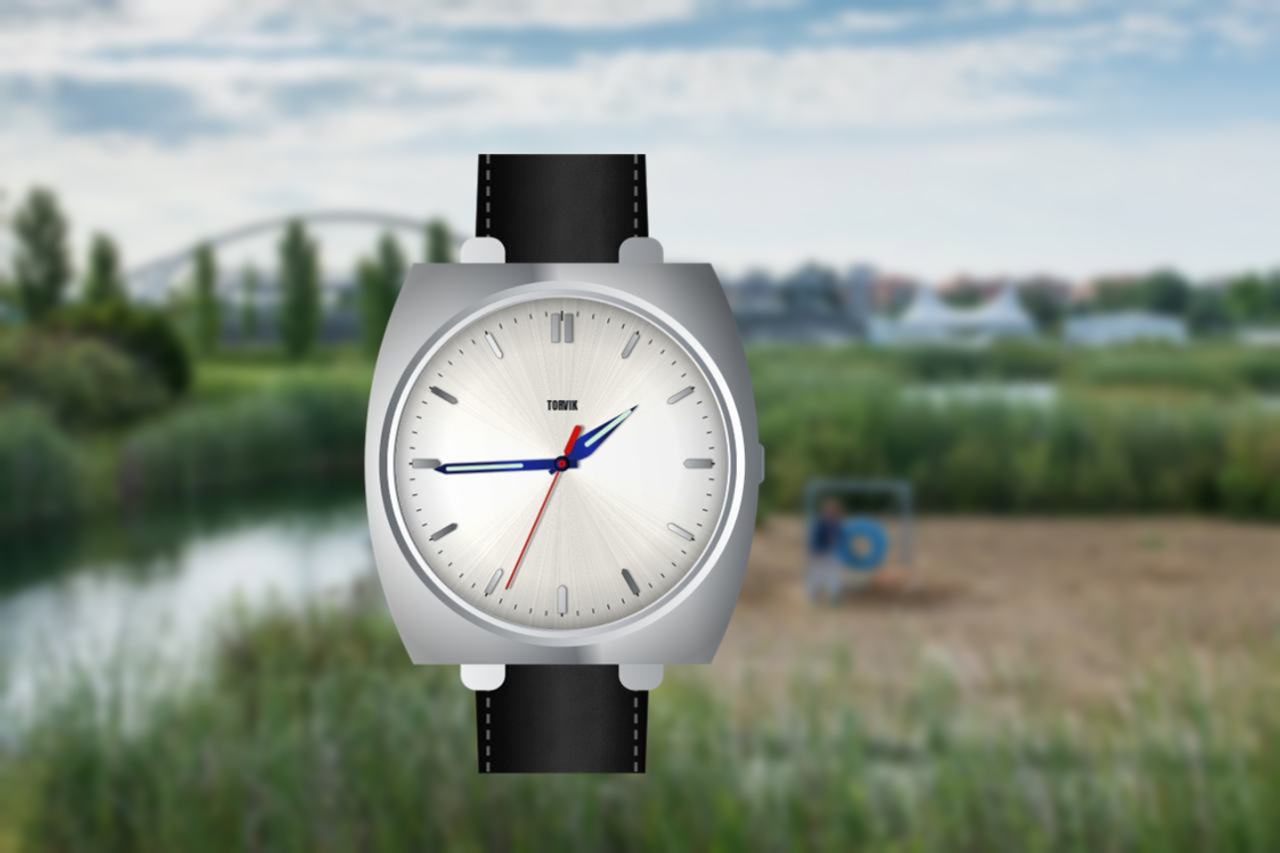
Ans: 1:44:34
